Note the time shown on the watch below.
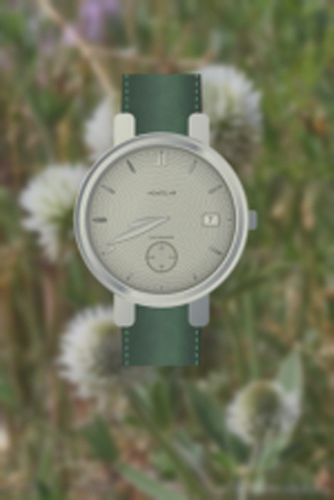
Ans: 8:41
